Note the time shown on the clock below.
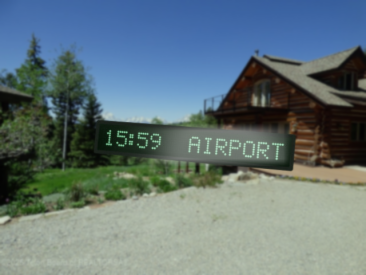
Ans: 15:59
